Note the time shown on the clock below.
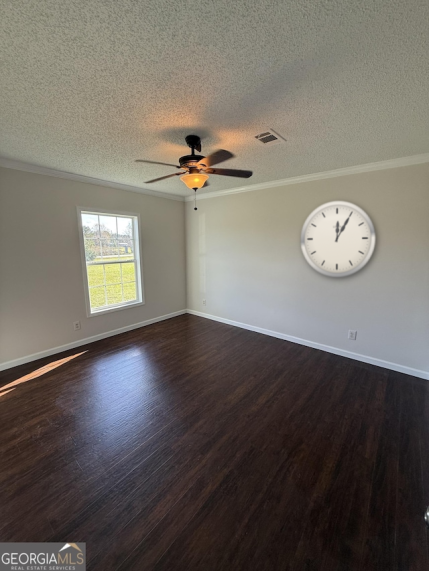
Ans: 12:05
